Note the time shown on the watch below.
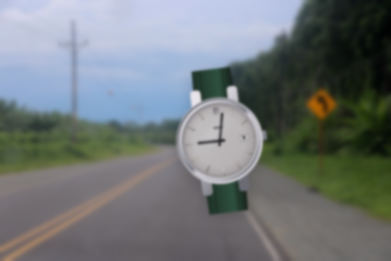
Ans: 9:02
